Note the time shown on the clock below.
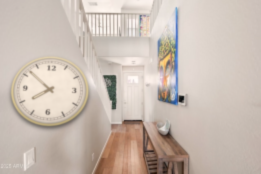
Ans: 7:52
